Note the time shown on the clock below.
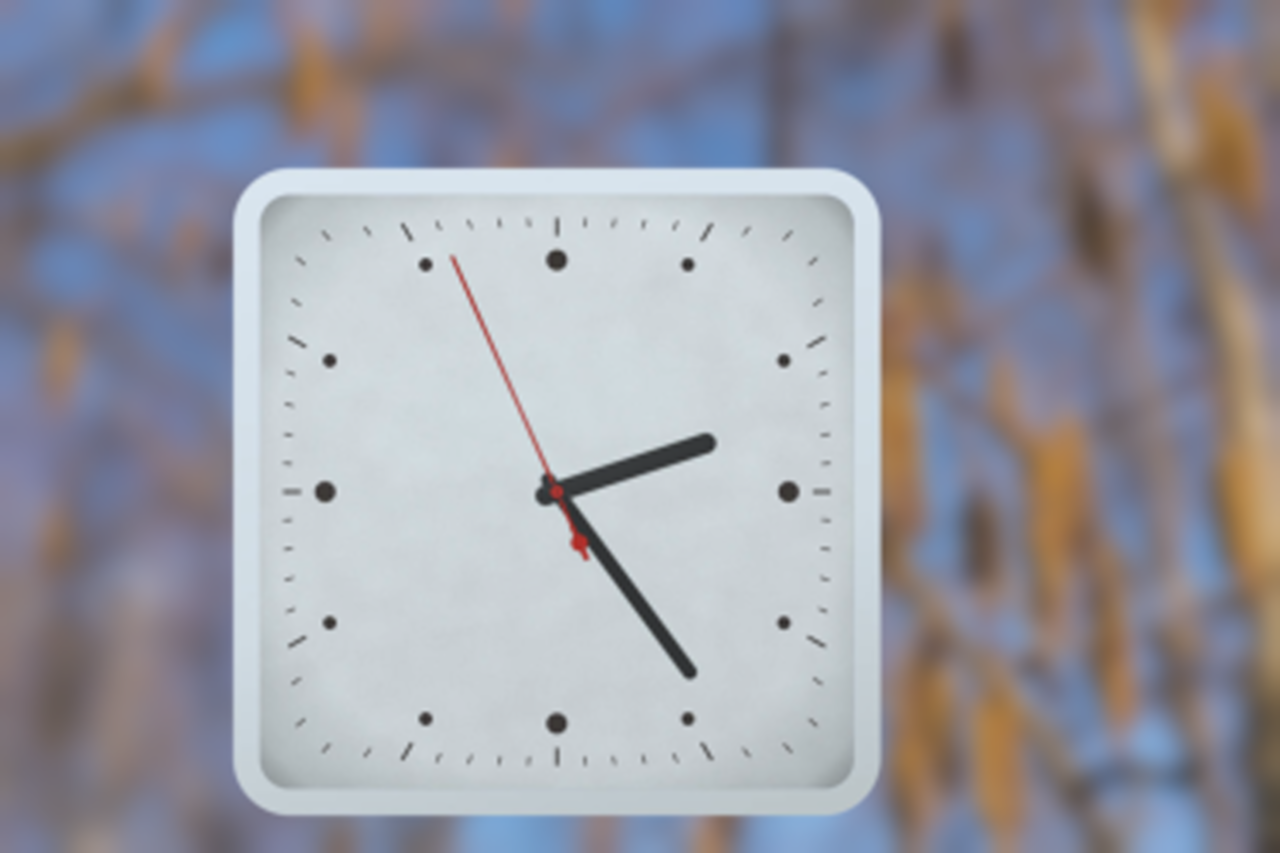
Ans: 2:23:56
